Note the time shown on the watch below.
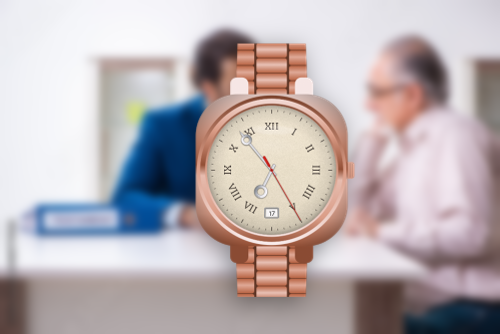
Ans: 6:53:25
